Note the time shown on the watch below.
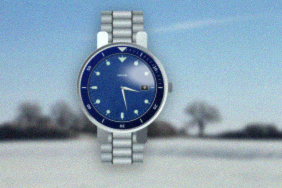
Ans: 3:28
